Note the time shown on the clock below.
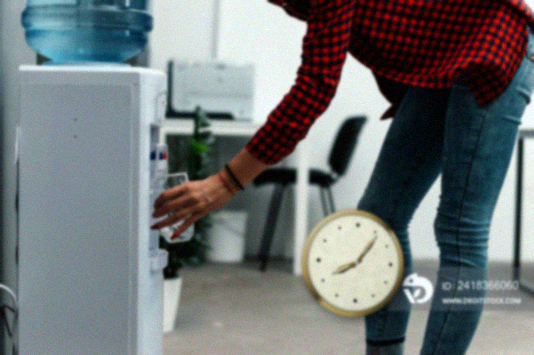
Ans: 8:06
